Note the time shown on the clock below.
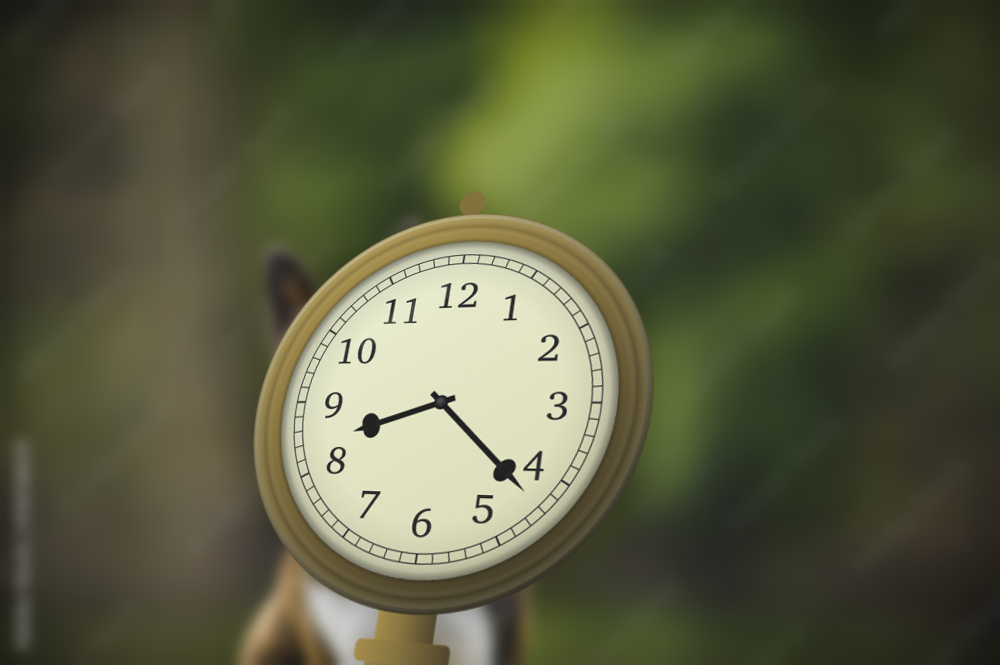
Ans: 8:22
